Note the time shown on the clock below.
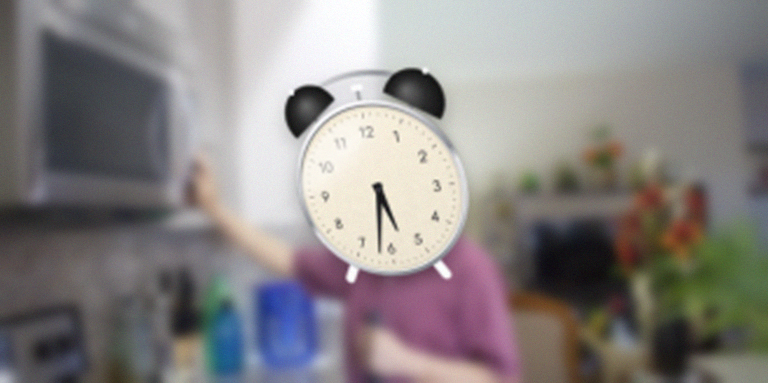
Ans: 5:32
